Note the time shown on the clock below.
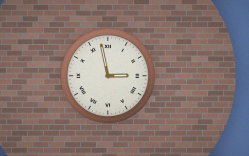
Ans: 2:58
